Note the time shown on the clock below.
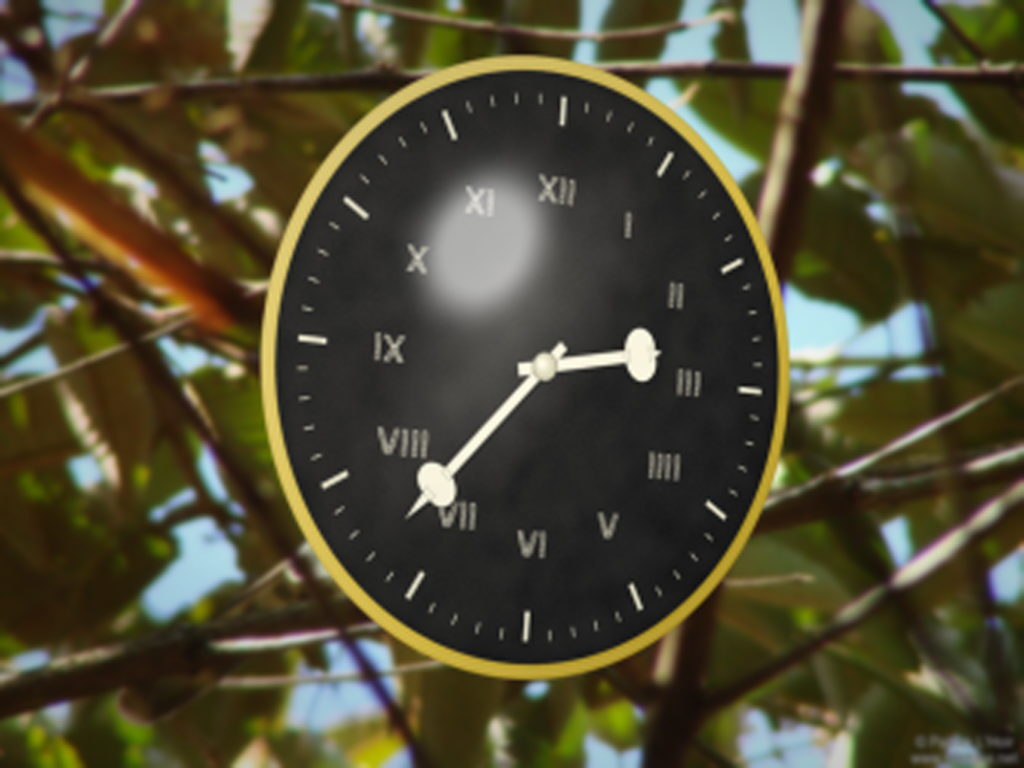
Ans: 2:37
